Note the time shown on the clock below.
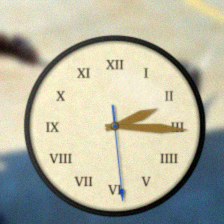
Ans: 2:15:29
